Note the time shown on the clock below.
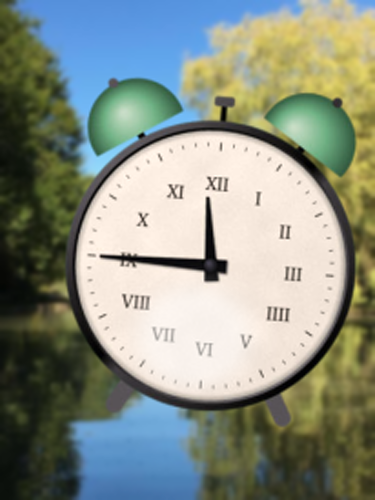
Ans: 11:45
